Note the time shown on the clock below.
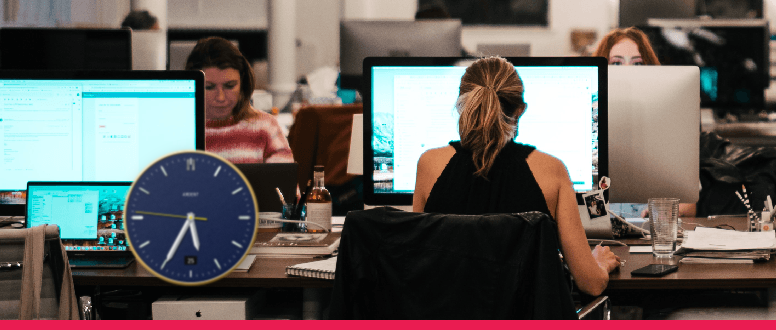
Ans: 5:34:46
